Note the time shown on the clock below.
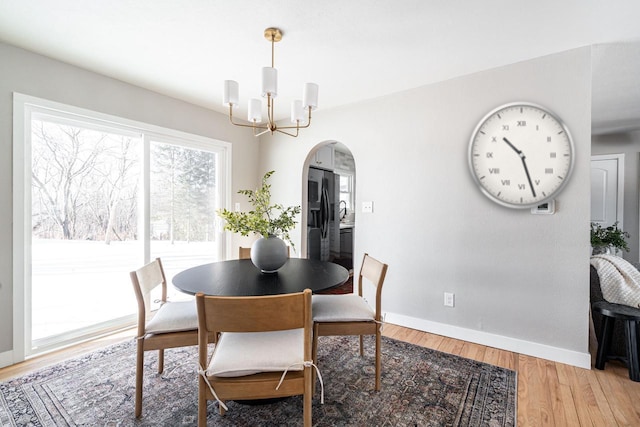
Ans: 10:27
